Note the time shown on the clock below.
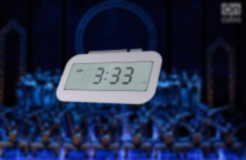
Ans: 3:33
